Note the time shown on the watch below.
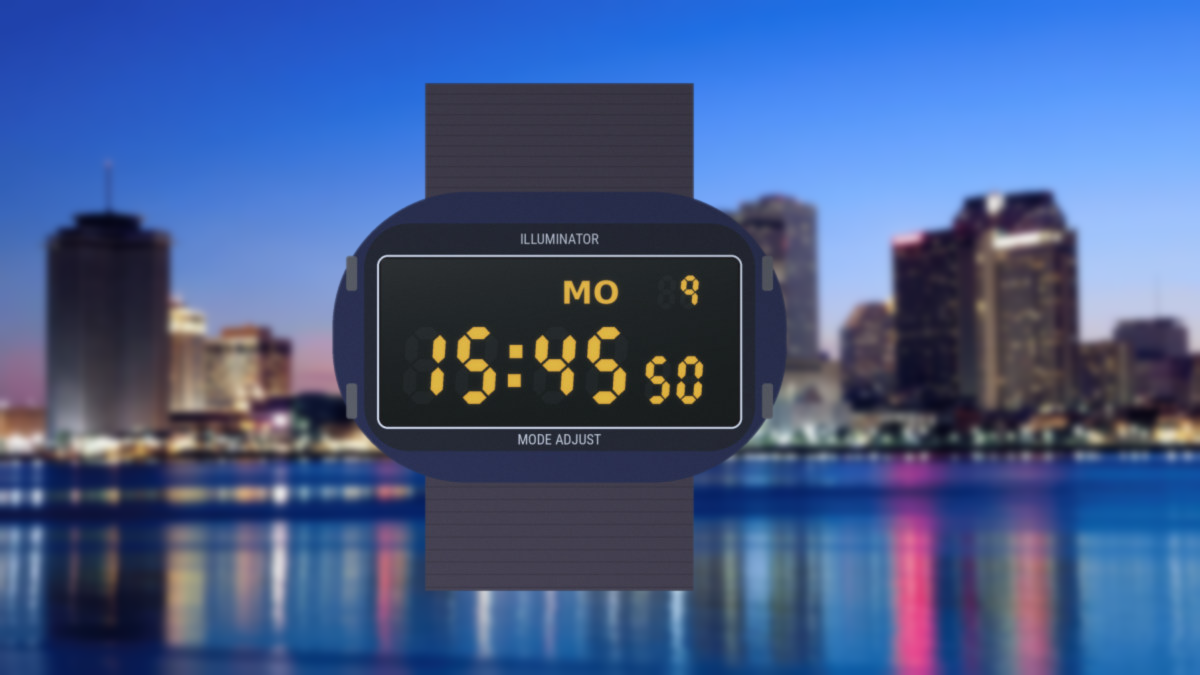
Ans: 15:45:50
